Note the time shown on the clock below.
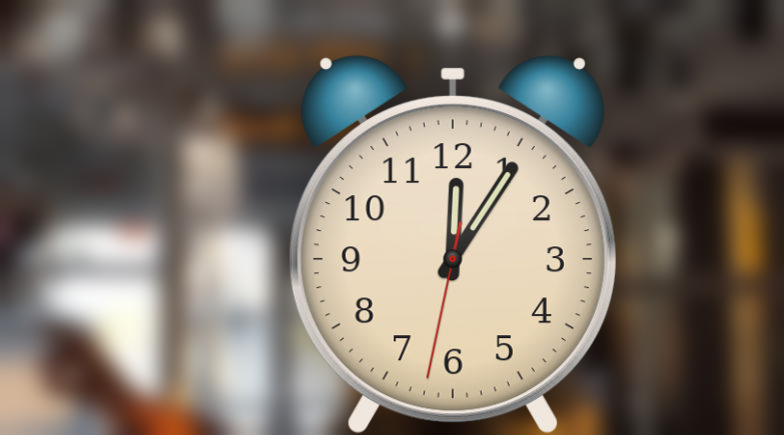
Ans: 12:05:32
